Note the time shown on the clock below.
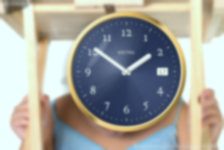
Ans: 1:51
